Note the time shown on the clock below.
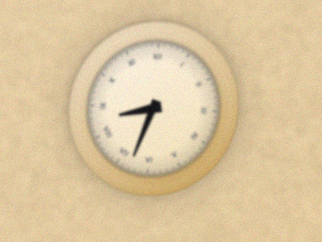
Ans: 8:33
